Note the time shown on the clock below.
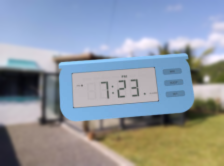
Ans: 7:23
